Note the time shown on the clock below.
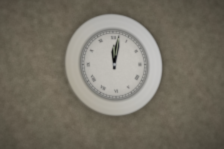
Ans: 12:02
